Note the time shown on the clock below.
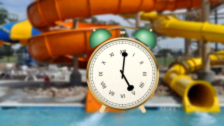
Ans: 5:01
